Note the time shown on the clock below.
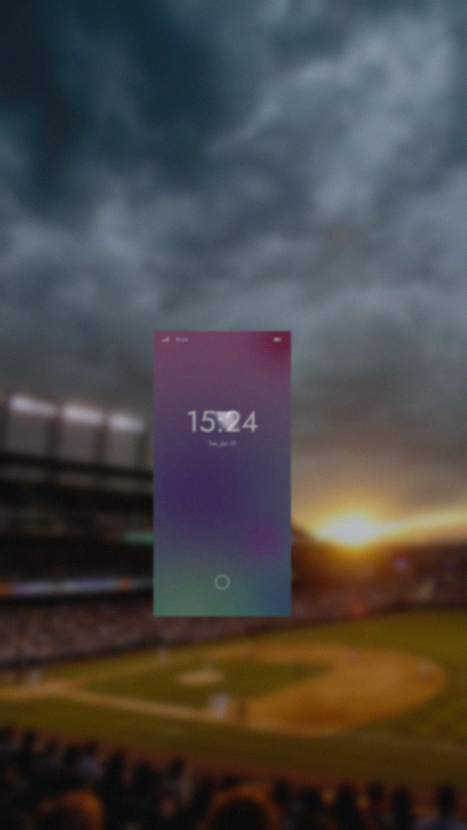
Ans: 15:24
